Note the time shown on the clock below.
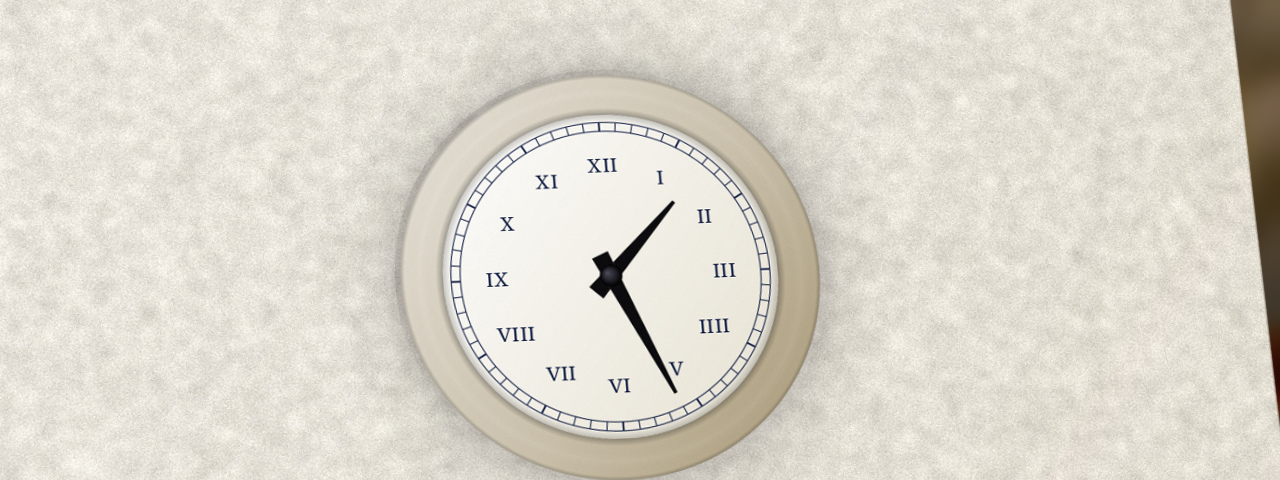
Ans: 1:26
